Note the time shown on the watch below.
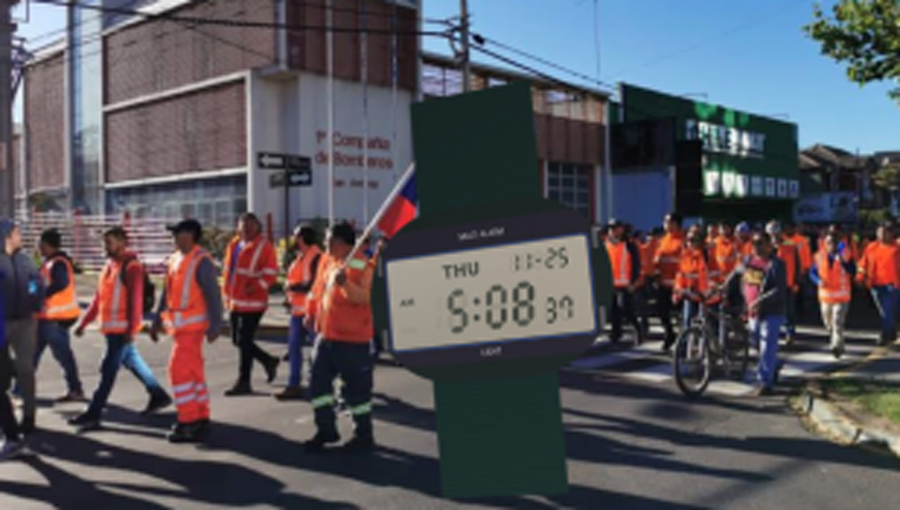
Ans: 5:08:37
